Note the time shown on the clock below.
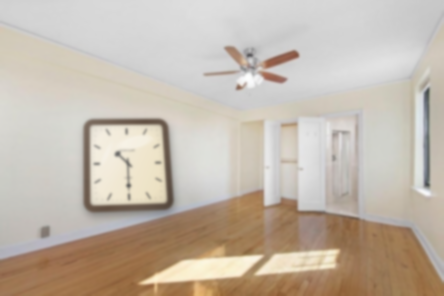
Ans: 10:30
